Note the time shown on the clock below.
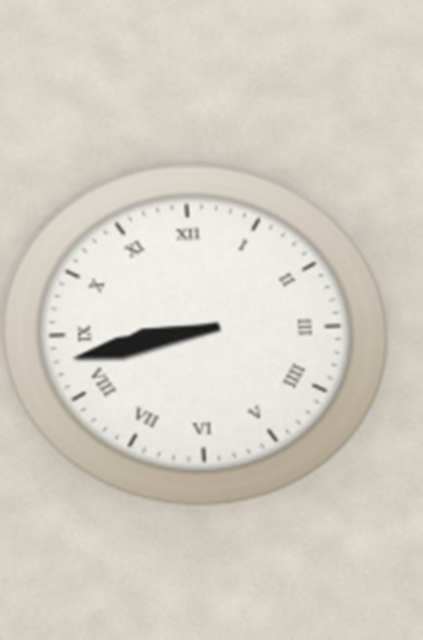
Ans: 8:43
